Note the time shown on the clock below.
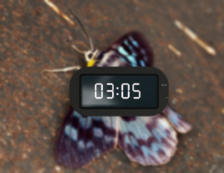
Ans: 3:05
